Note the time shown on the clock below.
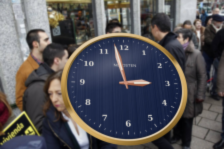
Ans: 2:58
